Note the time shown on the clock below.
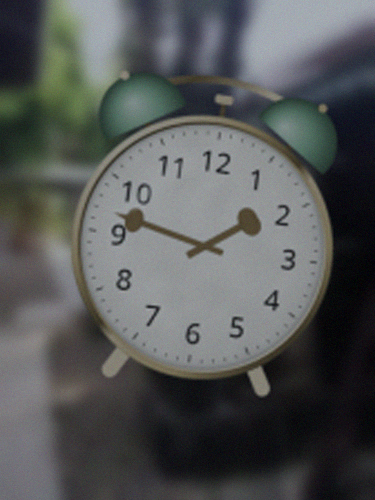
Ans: 1:47
